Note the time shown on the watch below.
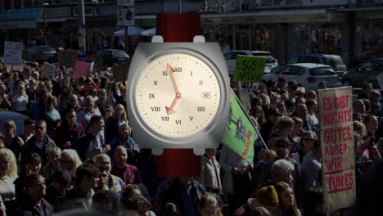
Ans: 6:57
